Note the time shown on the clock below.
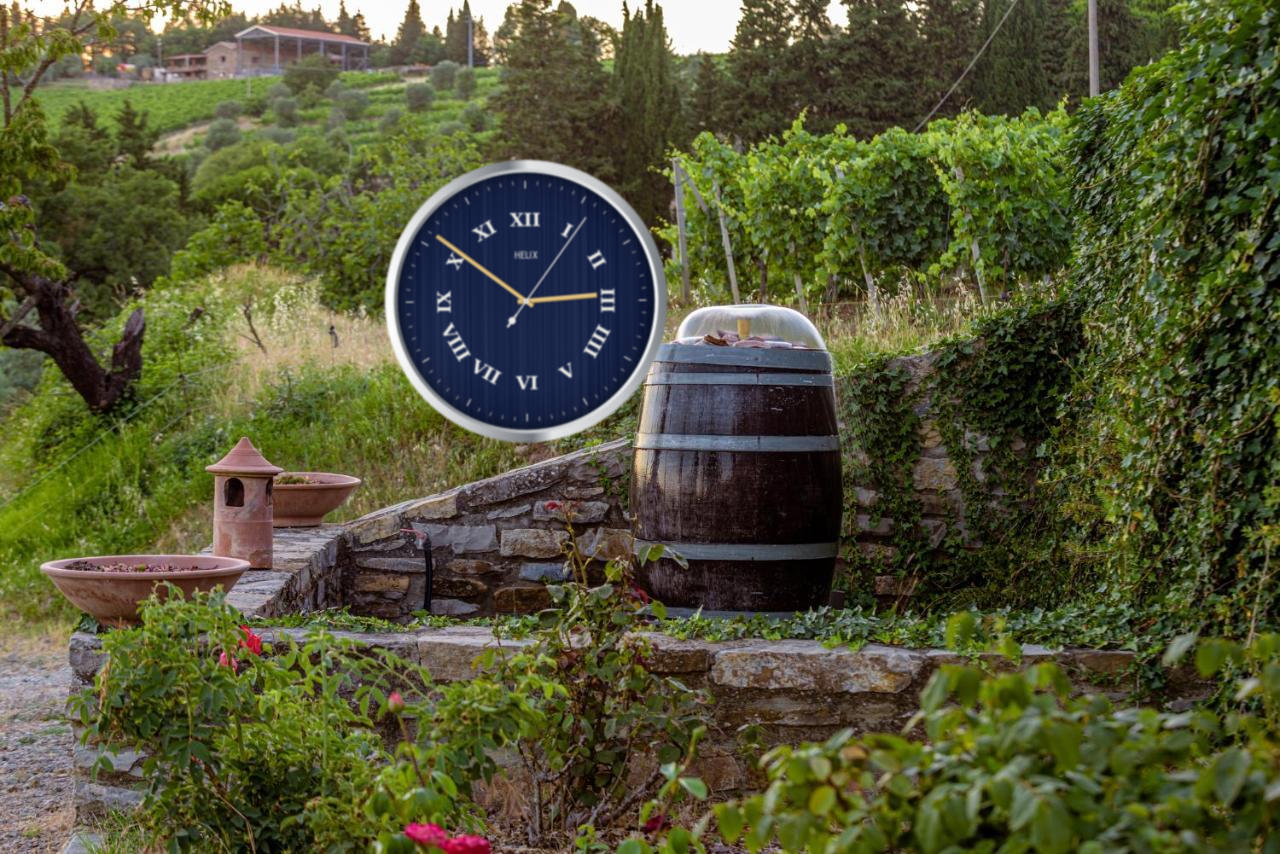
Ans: 2:51:06
